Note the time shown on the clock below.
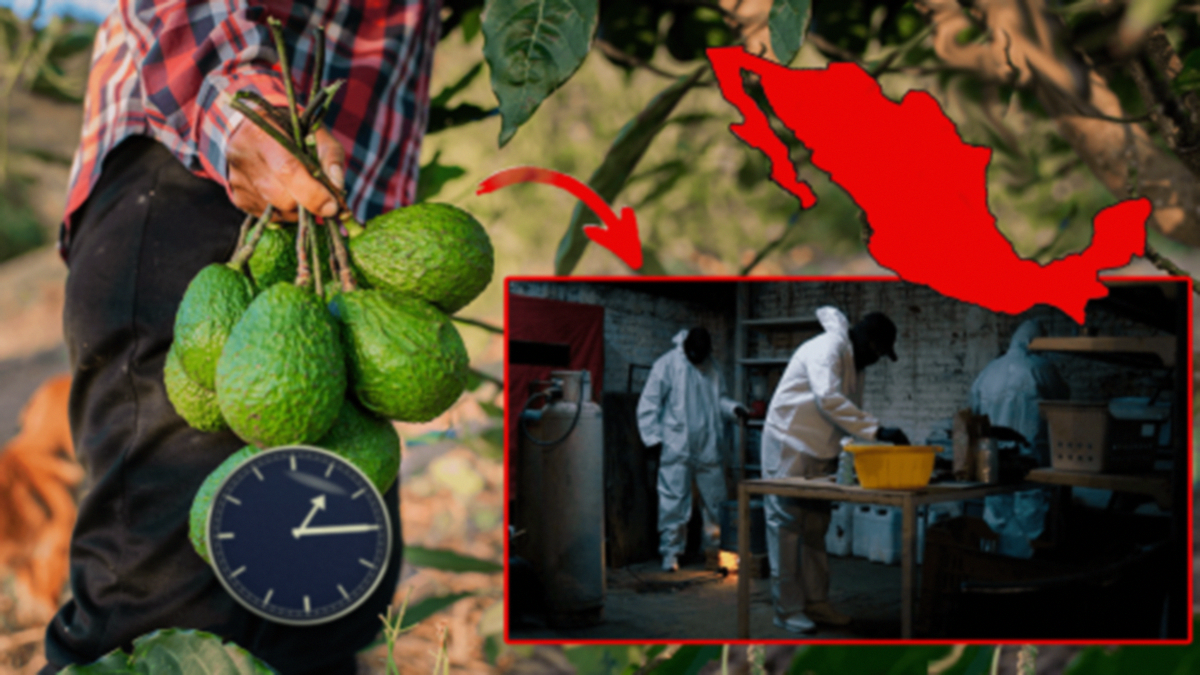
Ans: 1:15
